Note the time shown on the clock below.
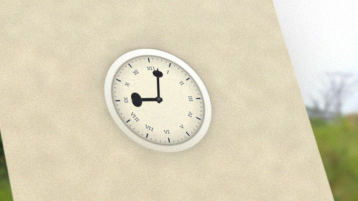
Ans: 9:02
